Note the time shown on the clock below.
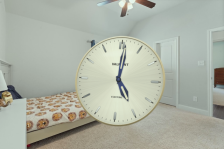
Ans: 5:01
